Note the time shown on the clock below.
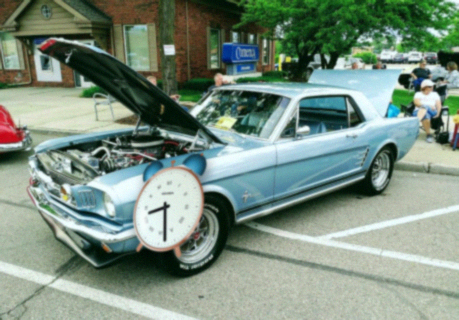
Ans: 8:28
